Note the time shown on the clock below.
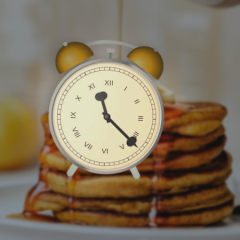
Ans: 11:22
